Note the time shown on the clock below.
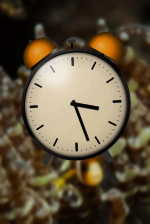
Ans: 3:27
